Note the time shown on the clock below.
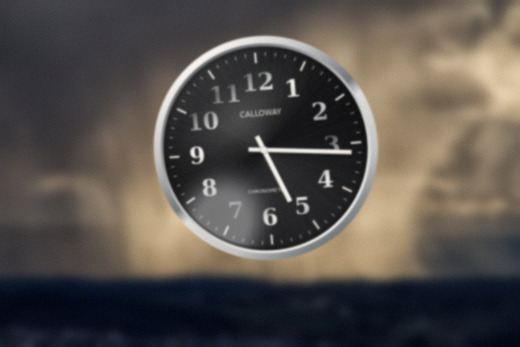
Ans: 5:16
